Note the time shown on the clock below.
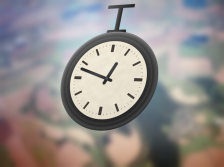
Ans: 12:48
